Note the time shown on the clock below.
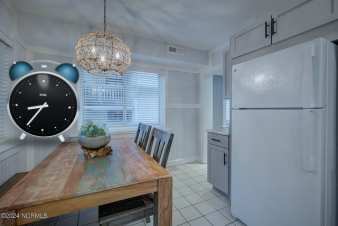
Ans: 8:36
